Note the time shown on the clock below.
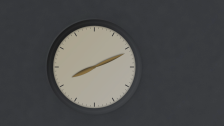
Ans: 8:11
